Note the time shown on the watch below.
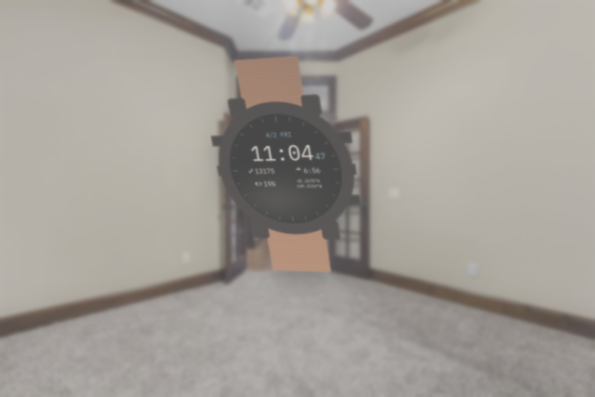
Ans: 11:04
